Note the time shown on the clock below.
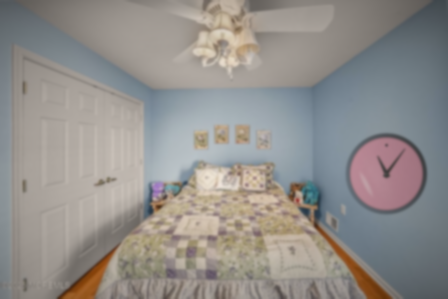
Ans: 11:06
